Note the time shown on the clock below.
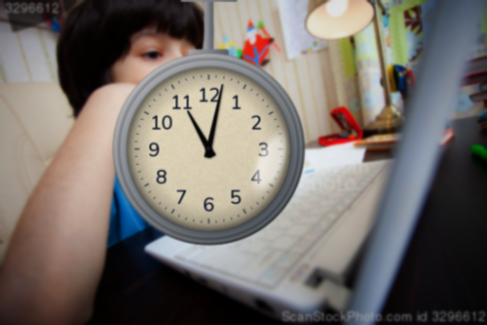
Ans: 11:02
